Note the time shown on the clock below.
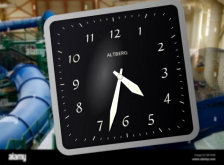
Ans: 4:33
